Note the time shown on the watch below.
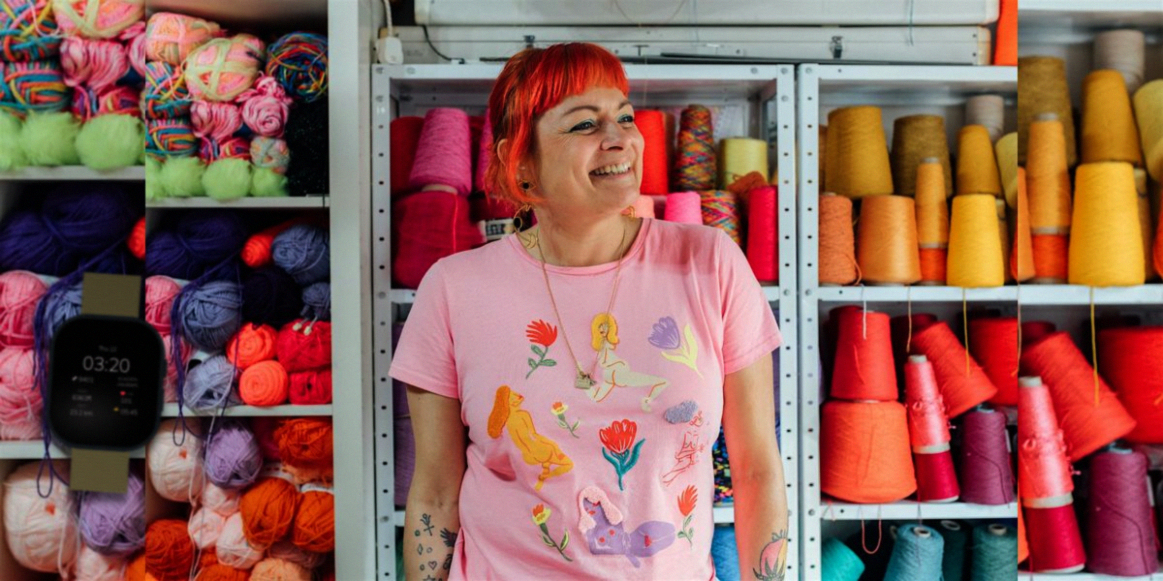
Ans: 3:20
